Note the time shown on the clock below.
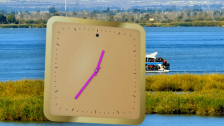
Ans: 12:36
